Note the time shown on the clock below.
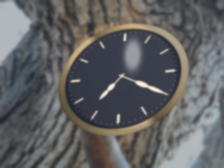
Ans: 7:20
